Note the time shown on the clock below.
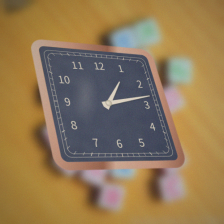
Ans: 1:13
